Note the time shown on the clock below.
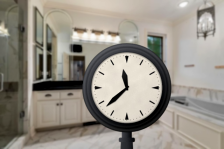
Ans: 11:38
